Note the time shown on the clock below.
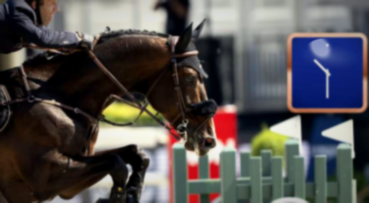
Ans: 10:30
